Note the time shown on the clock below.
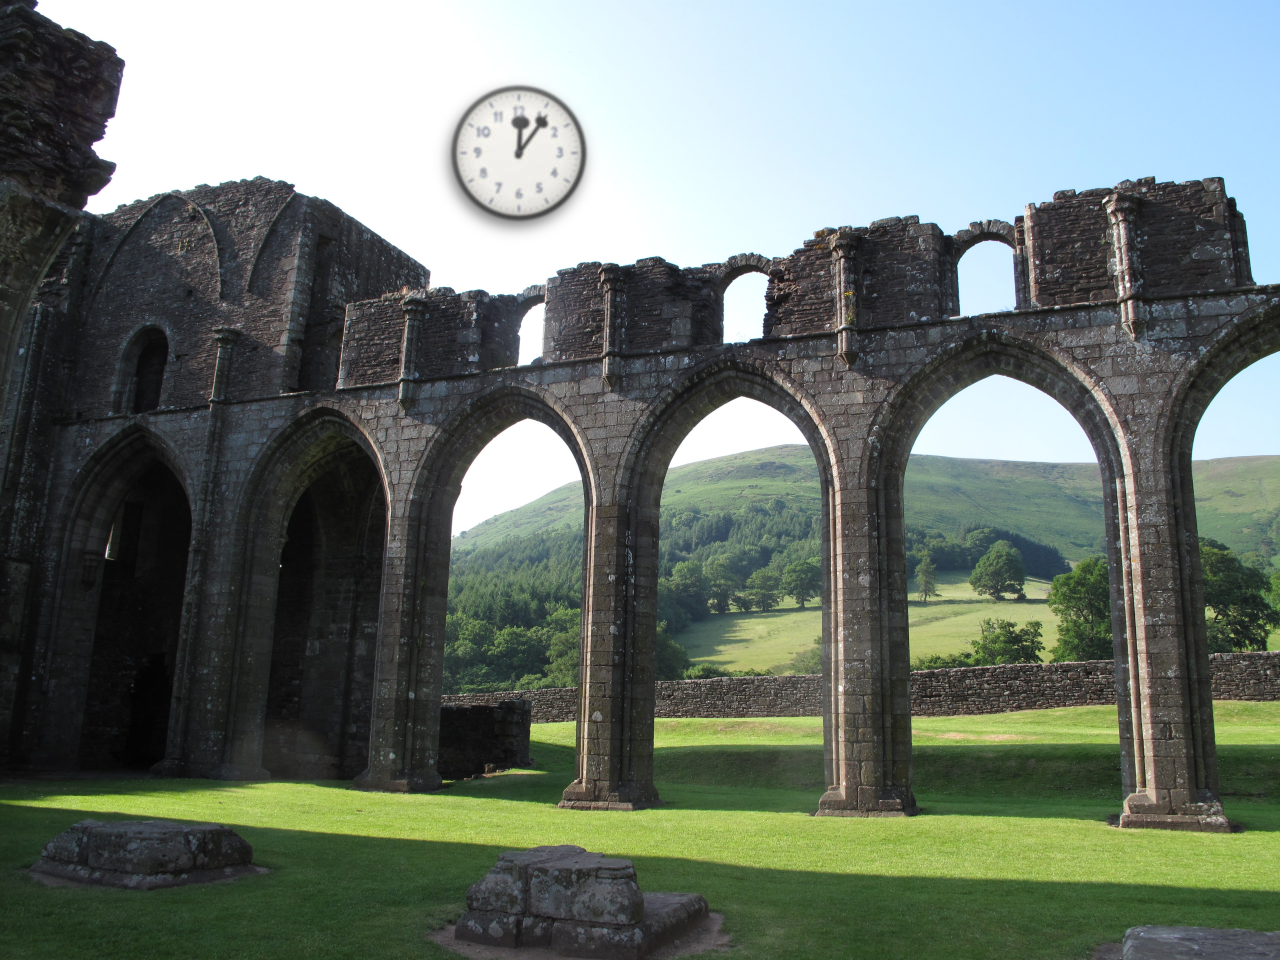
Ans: 12:06
